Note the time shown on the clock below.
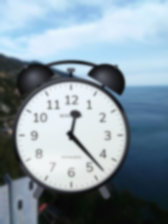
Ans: 12:23
